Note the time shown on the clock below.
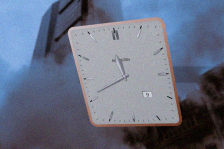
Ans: 11:41
